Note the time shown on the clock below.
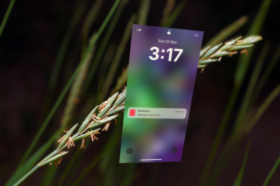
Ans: 3:17
